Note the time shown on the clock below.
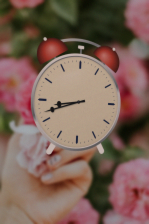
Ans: 8:42
